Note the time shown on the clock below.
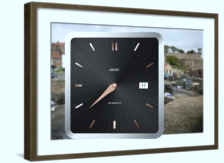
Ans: 7:38
